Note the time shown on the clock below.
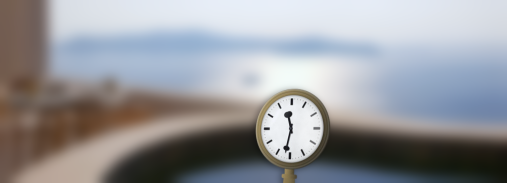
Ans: 11:32
